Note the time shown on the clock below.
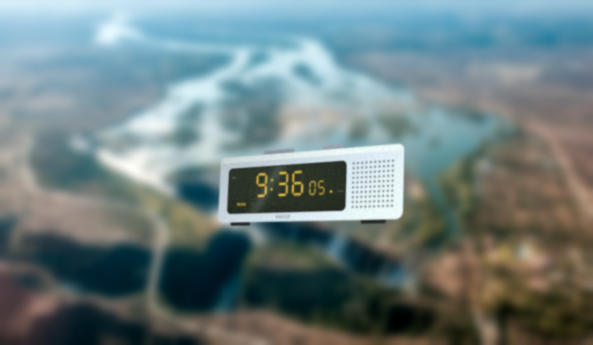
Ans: 9:36:05
